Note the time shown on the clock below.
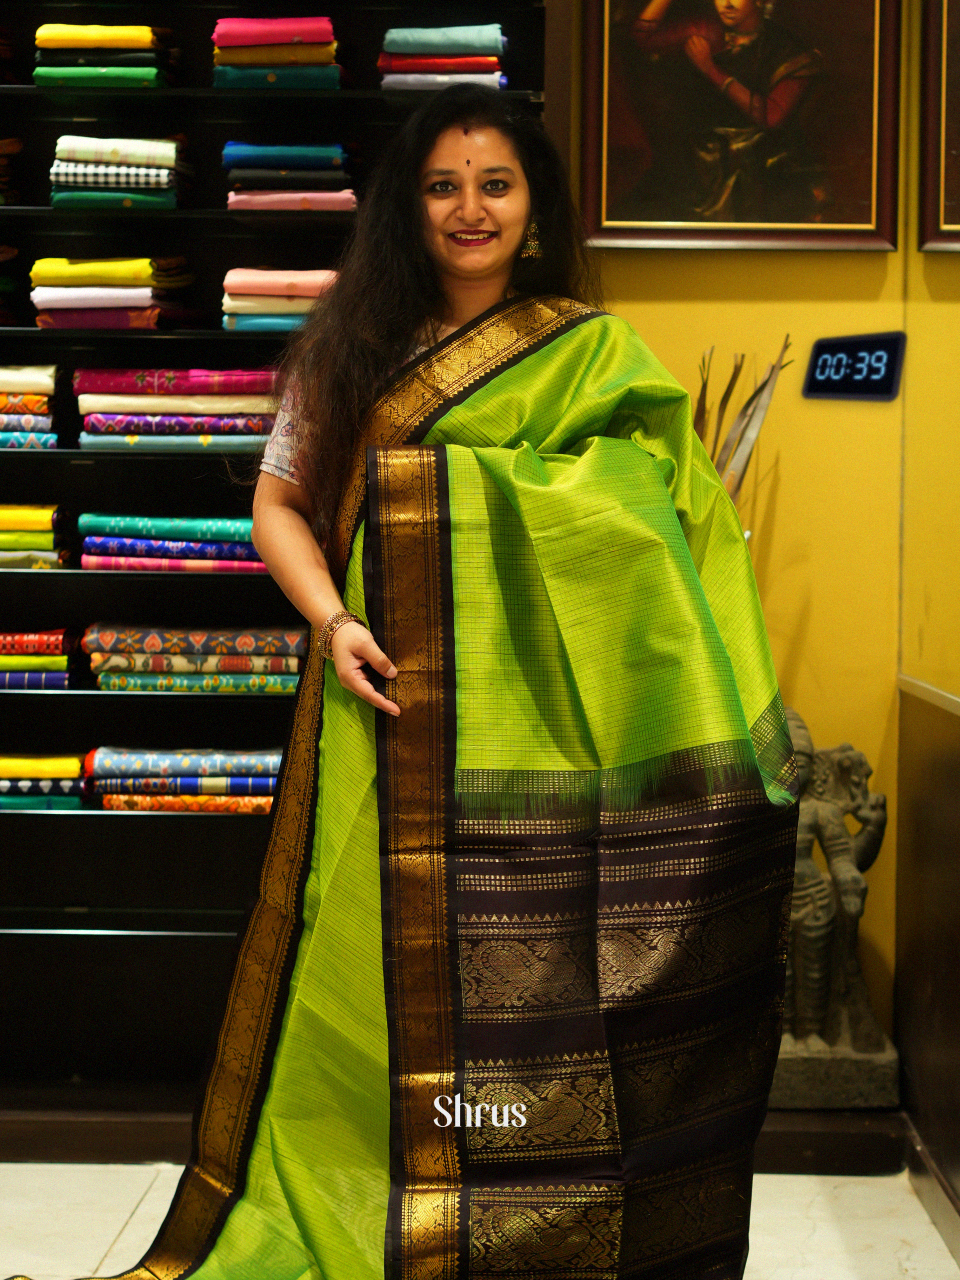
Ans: 0:39
